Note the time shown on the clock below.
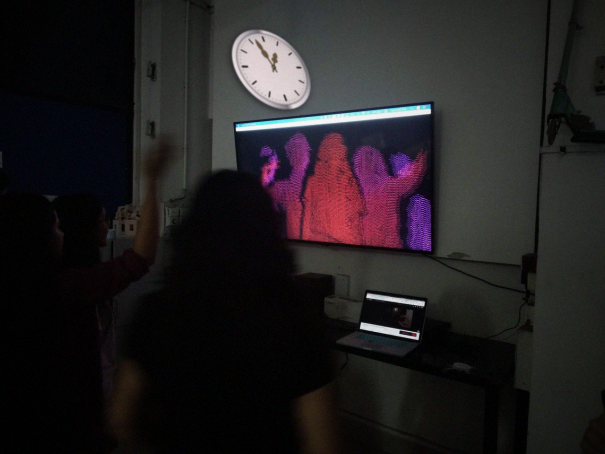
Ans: 12:57
